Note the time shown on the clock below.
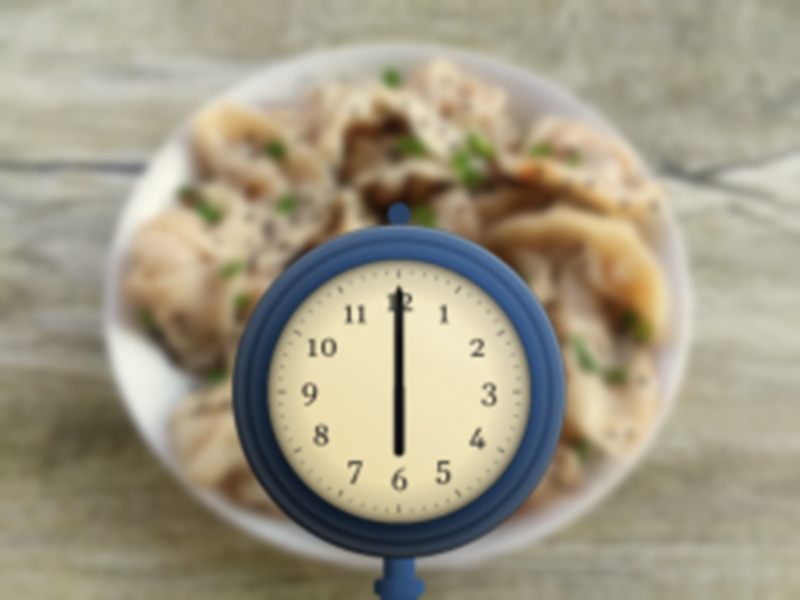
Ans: 6:00
